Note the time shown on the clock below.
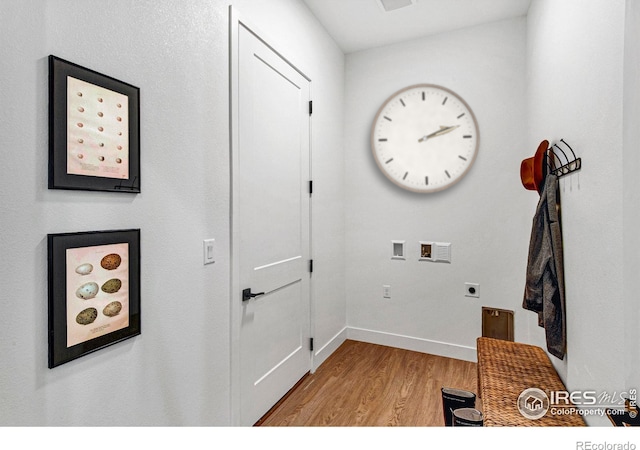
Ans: 2:12
